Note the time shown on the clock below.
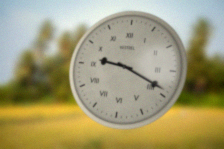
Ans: 9:19
